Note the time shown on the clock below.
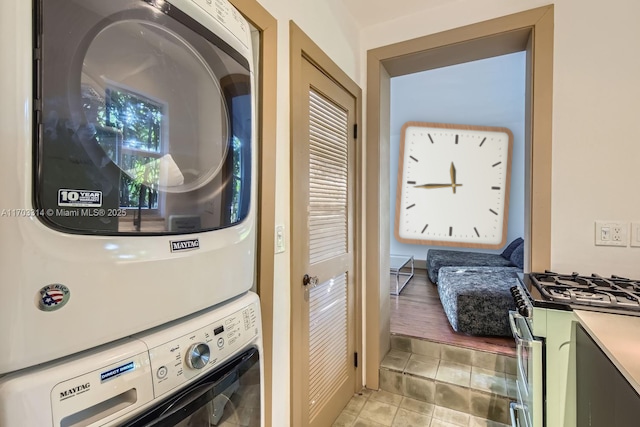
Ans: 11:44
